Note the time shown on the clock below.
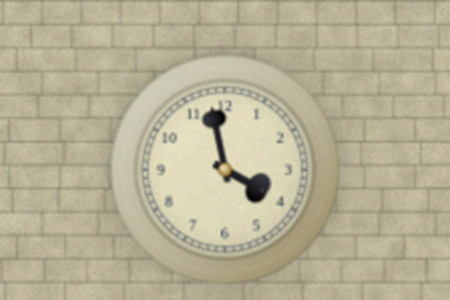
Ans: 3:58
